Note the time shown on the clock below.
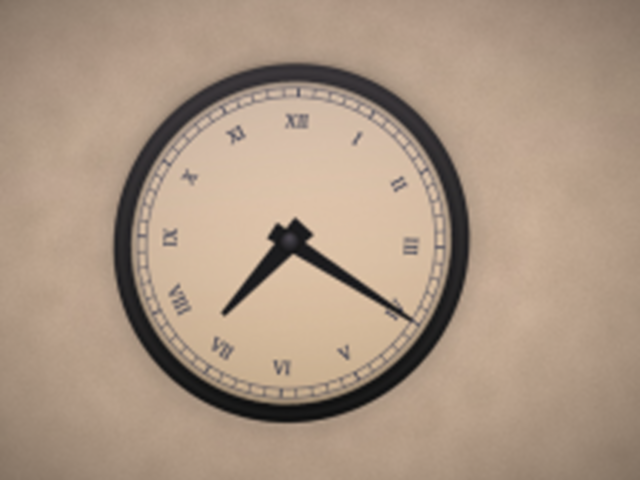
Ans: 7:20
